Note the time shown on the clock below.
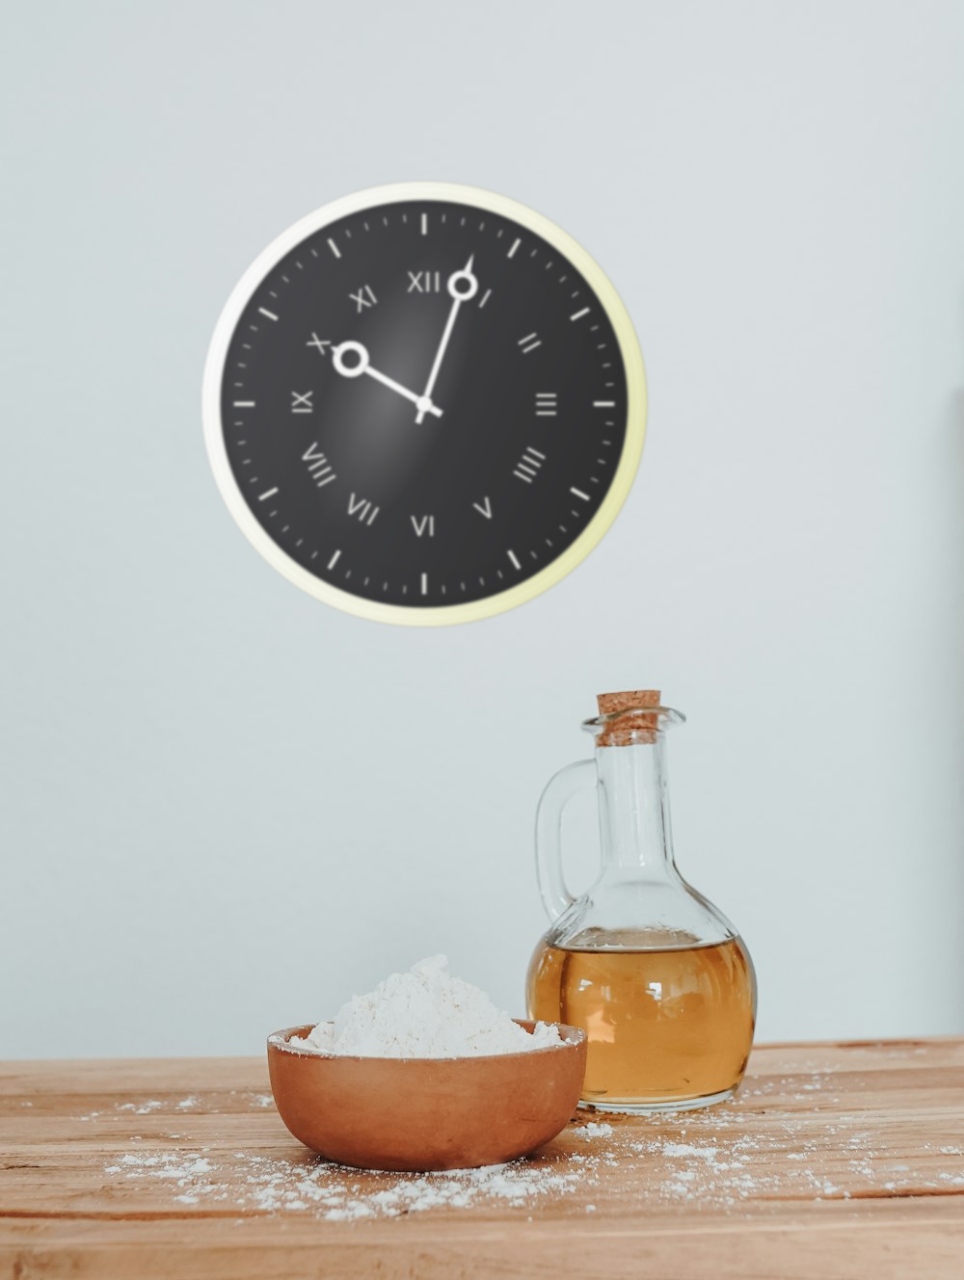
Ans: 10:03
